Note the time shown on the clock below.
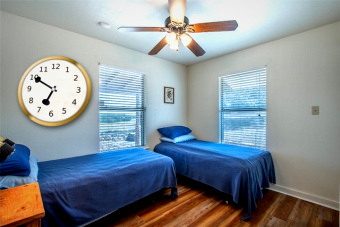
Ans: 6:50
